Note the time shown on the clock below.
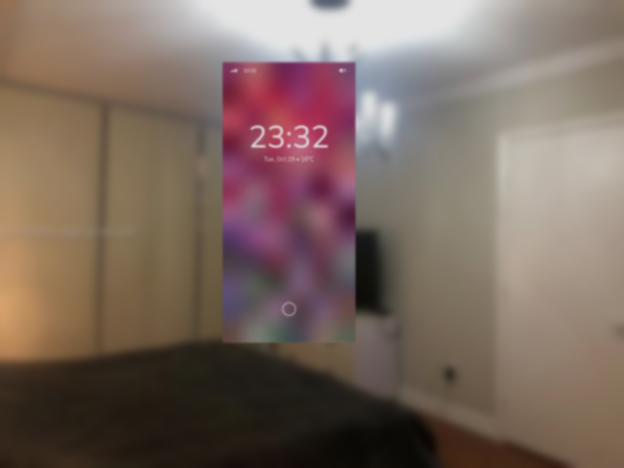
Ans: 23:32
